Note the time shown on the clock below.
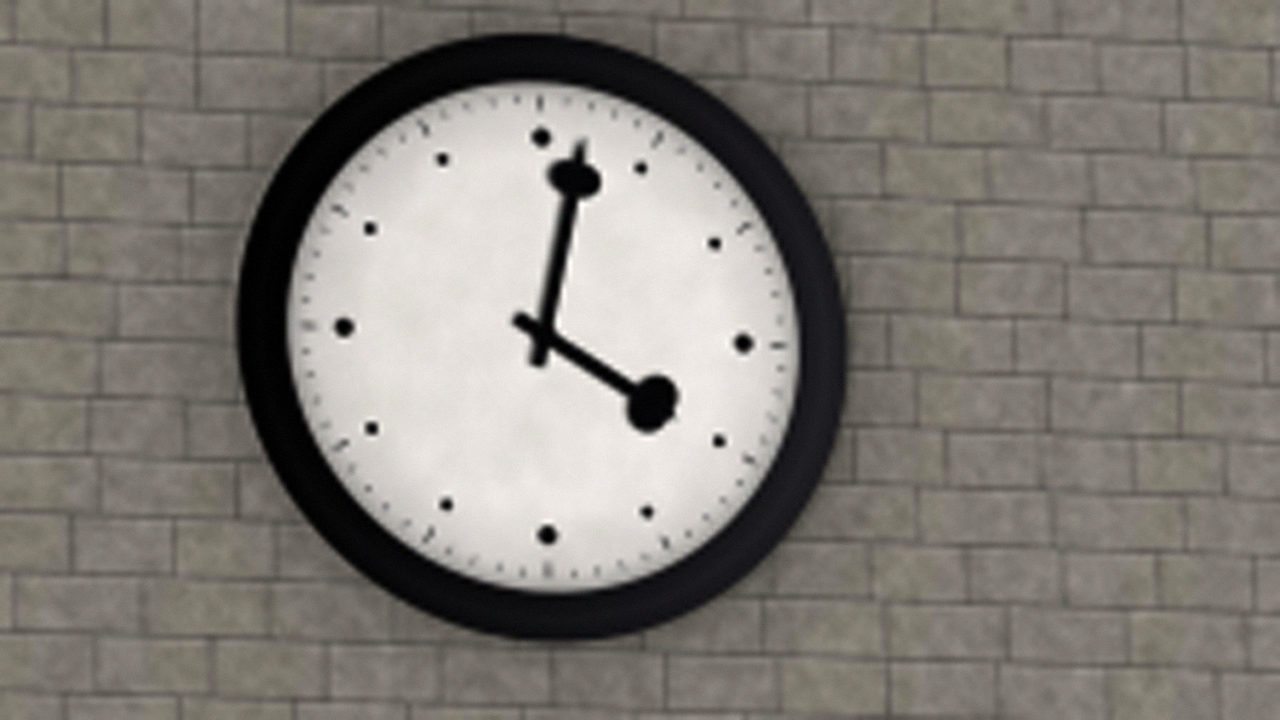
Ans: 4:02
